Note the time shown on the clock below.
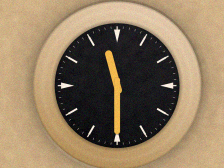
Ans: 11:30
